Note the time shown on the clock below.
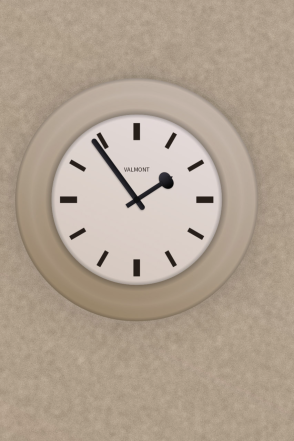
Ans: 1:54
